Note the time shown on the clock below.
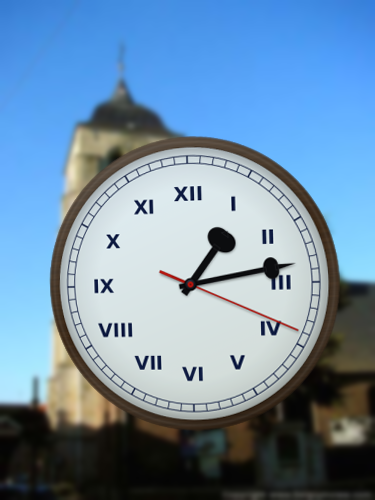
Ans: 1:13:19
